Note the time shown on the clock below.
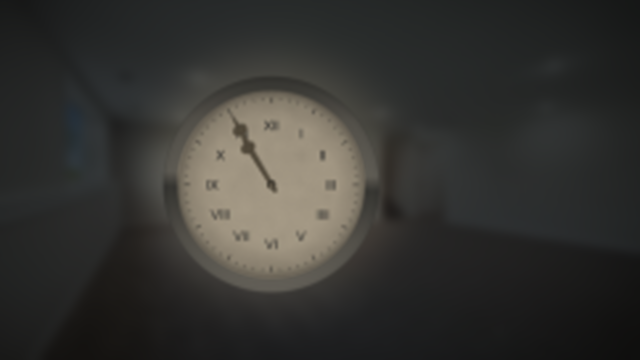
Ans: 10:55
